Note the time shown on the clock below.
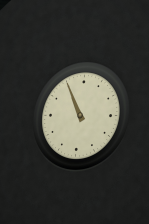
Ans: 10:55
